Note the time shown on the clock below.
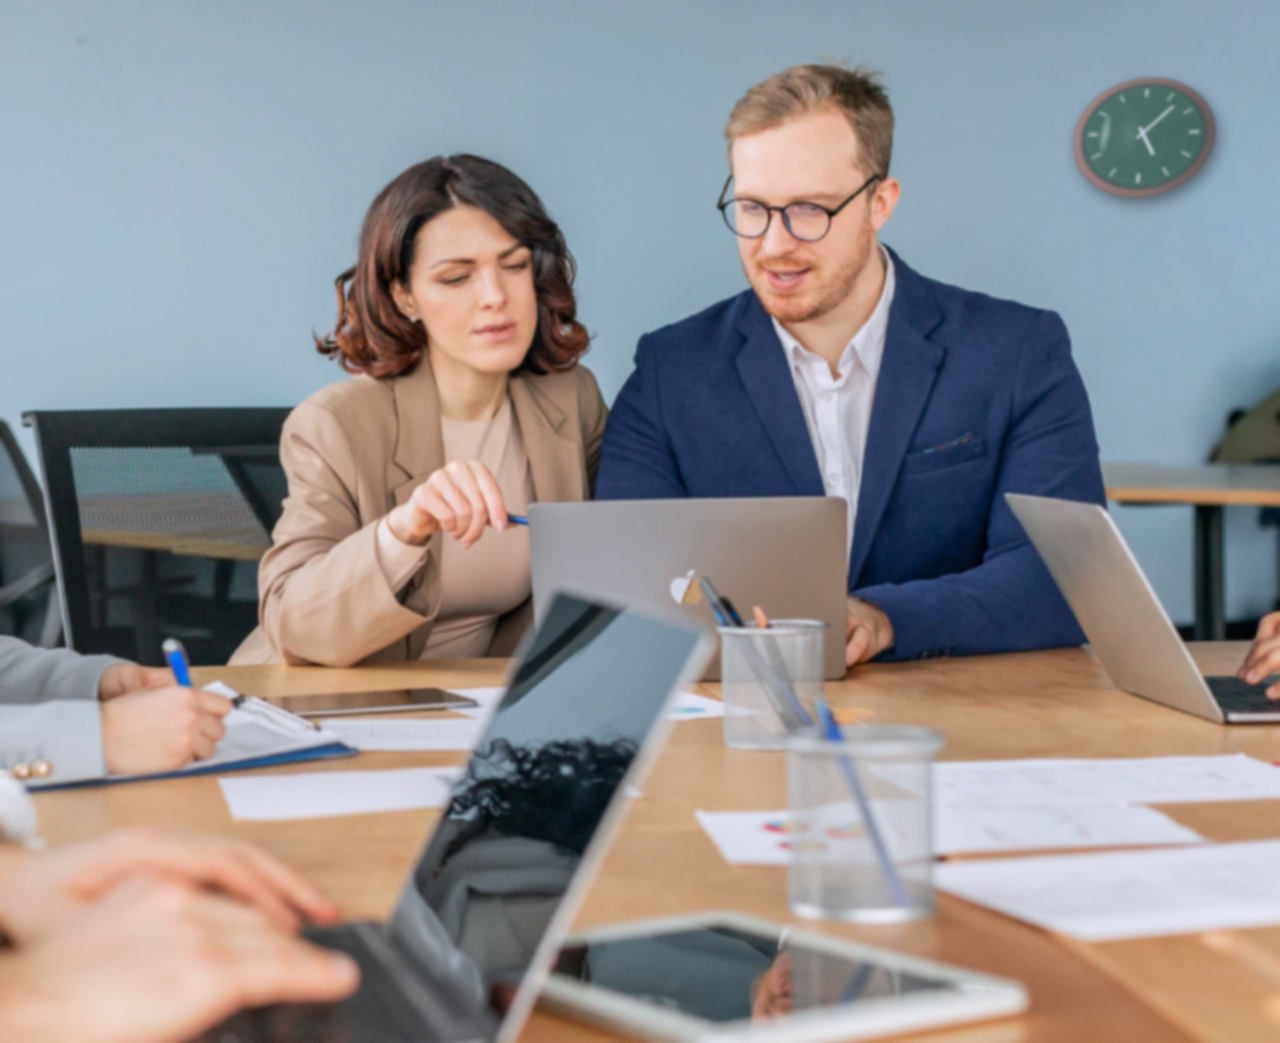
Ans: 5:07
